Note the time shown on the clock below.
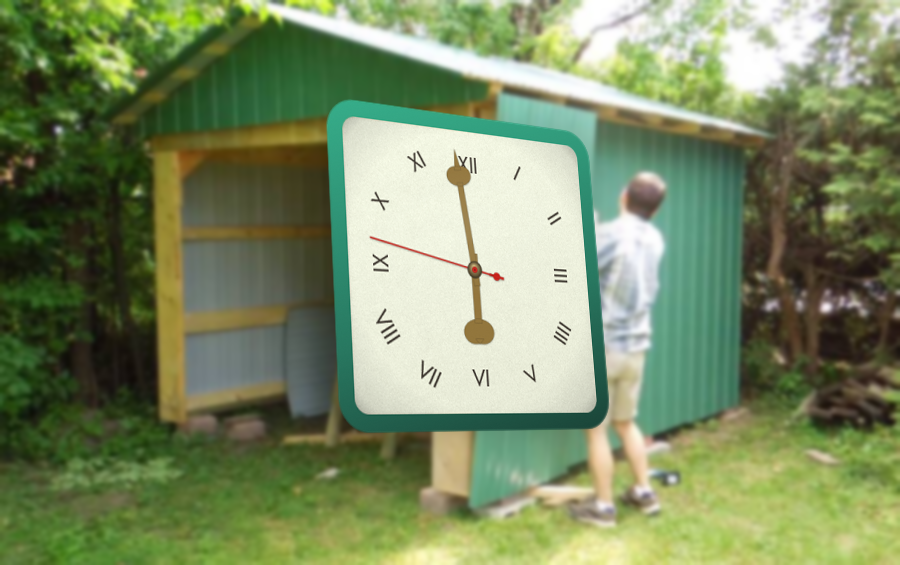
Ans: 5:58:47
